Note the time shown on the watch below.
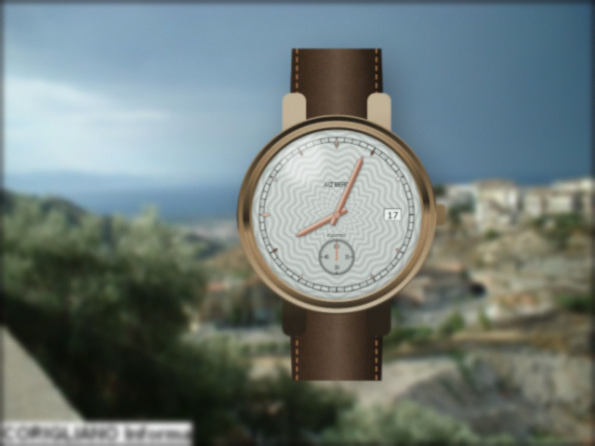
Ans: 8:04
